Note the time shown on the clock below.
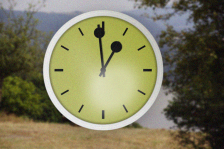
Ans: 12:59
